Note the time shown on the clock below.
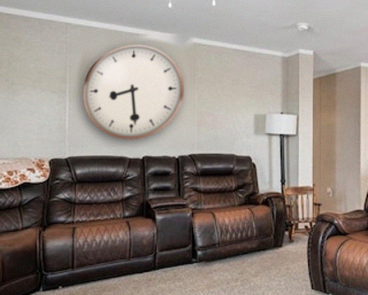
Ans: 8:29
